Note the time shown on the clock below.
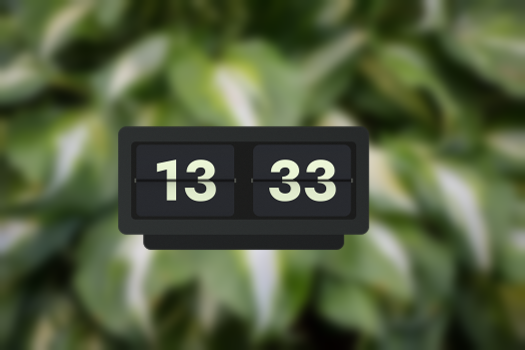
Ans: 13:33
